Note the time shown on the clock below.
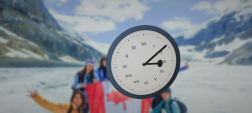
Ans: 3:09
